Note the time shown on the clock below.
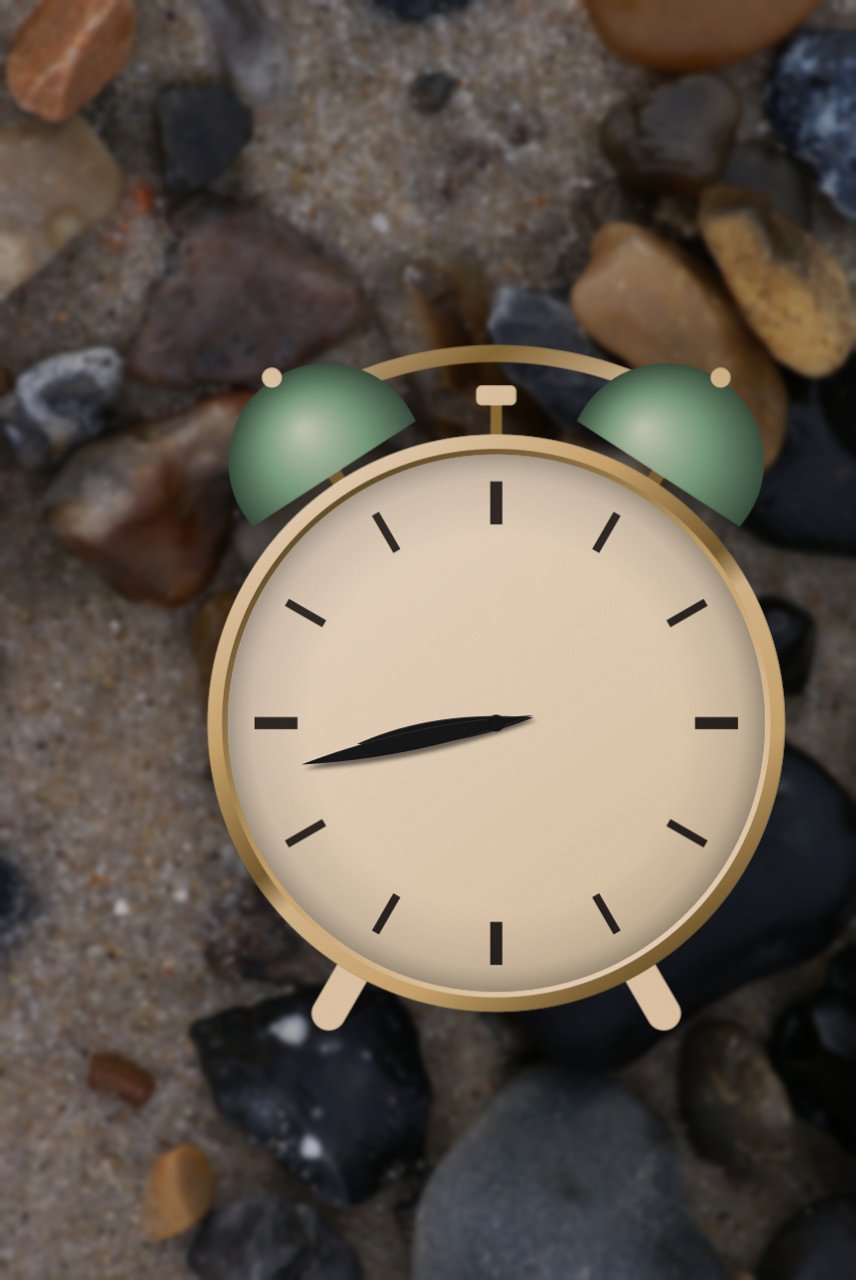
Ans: 8:43
